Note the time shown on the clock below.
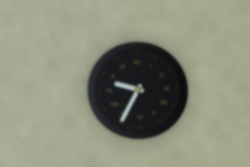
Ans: 9:35
